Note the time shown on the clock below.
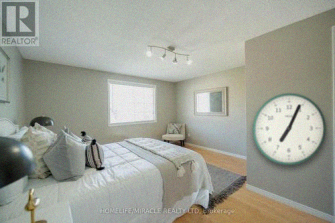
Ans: 7:04
